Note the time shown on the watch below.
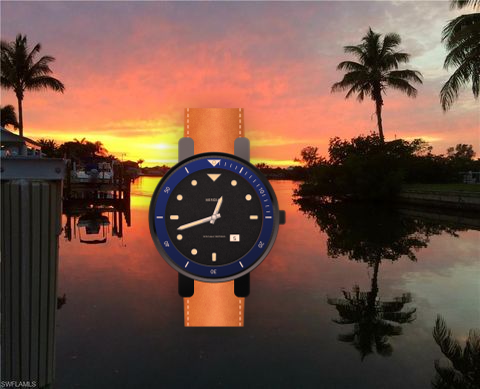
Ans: 12:42
